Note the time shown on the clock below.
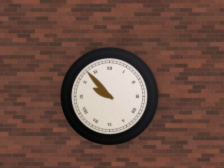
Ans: 9:53
